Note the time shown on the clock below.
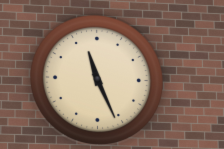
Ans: 11:26
